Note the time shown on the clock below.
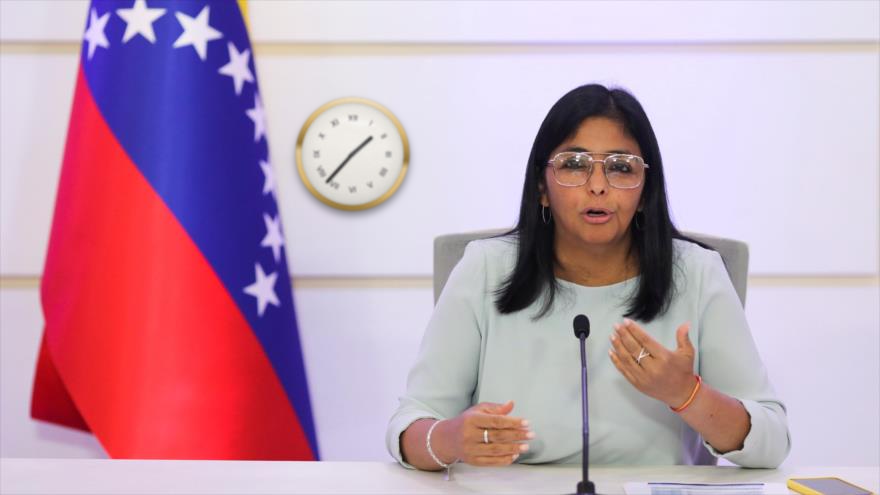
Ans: 1:37
